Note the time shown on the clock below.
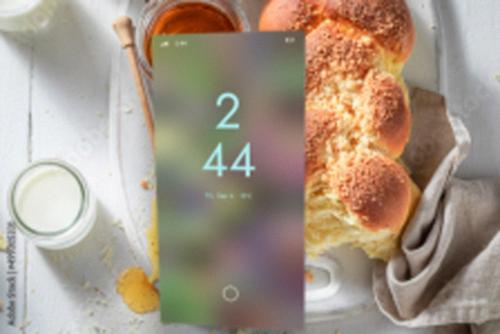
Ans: 2:44
